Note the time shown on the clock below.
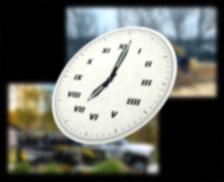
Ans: 7:01
